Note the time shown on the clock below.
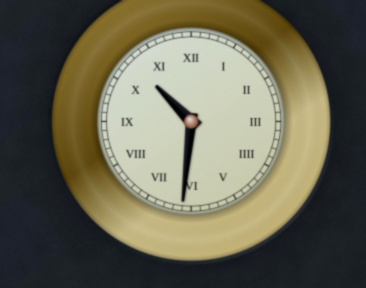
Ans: 10:31
